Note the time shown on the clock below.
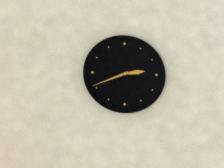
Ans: 2:41
